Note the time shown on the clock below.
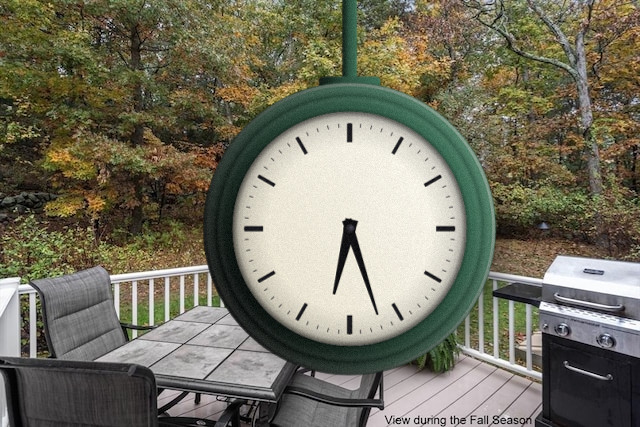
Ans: 6:27
